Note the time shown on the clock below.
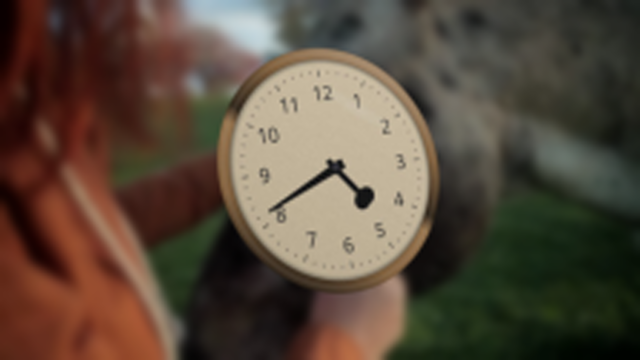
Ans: 4:41
